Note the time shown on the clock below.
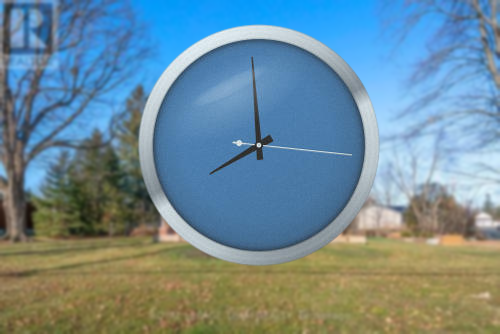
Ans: 7:59:16
